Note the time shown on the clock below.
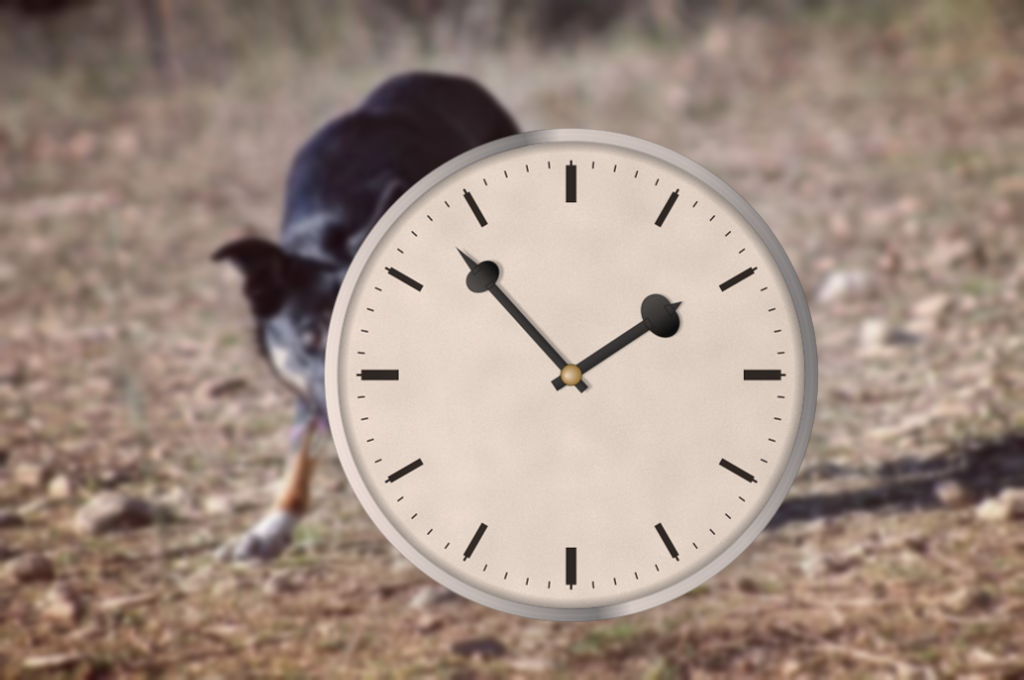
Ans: 1:53
